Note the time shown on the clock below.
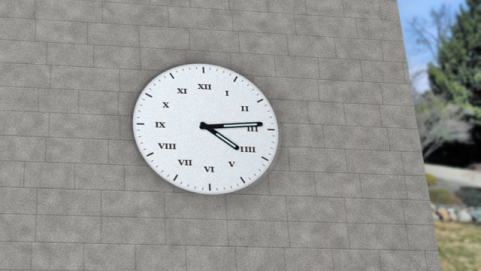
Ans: 4:14
